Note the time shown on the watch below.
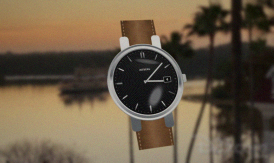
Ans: 3:08
